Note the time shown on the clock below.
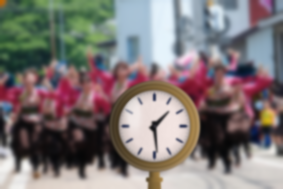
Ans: 1:29
